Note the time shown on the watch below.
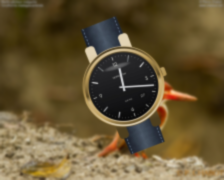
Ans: 12:18
